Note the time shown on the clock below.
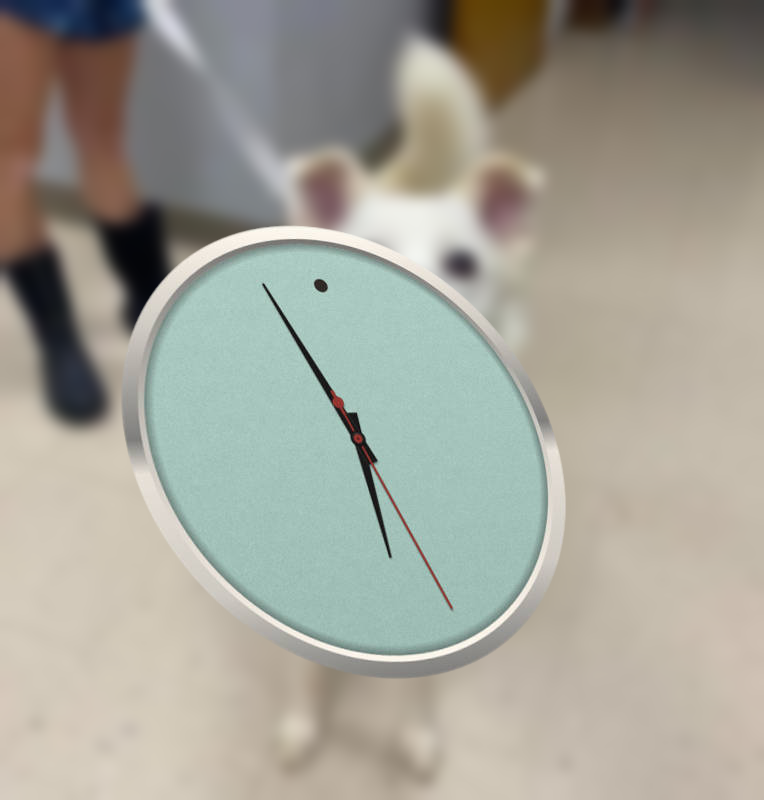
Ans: 5:56:27
